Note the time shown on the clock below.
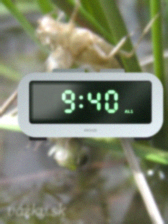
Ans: 9:40
